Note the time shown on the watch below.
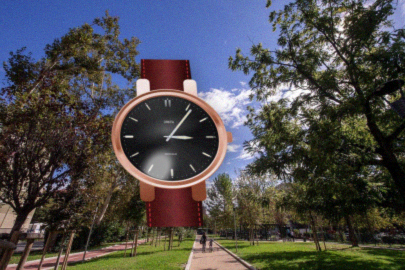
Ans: 3:06
